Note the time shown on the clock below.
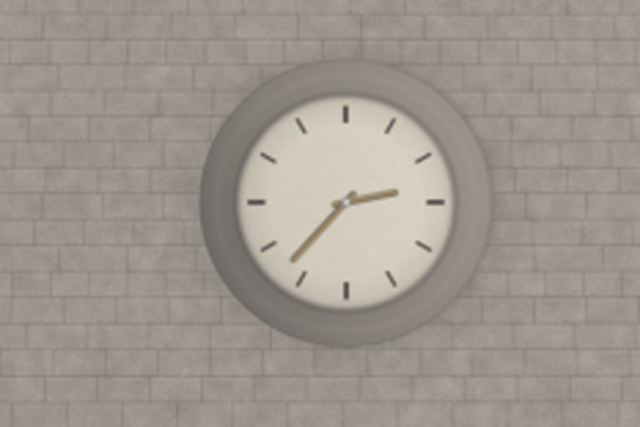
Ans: 2:37
